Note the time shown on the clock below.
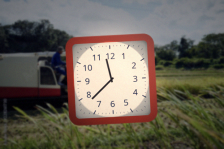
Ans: 11:38
